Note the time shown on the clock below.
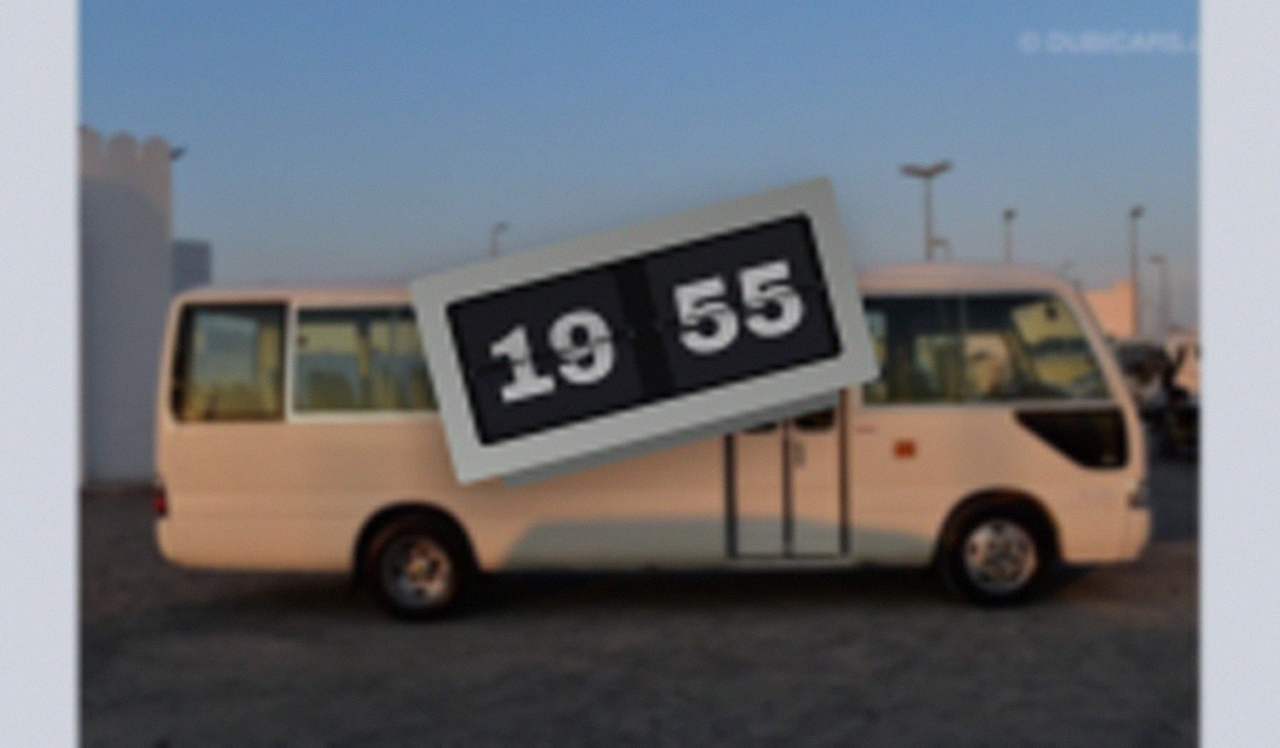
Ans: 19:55
